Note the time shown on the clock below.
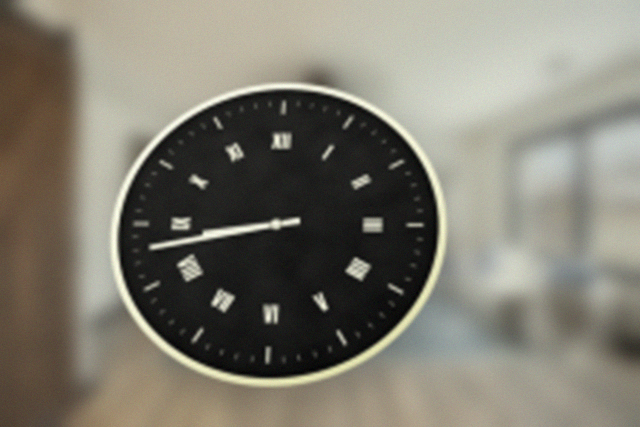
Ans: 8:43
